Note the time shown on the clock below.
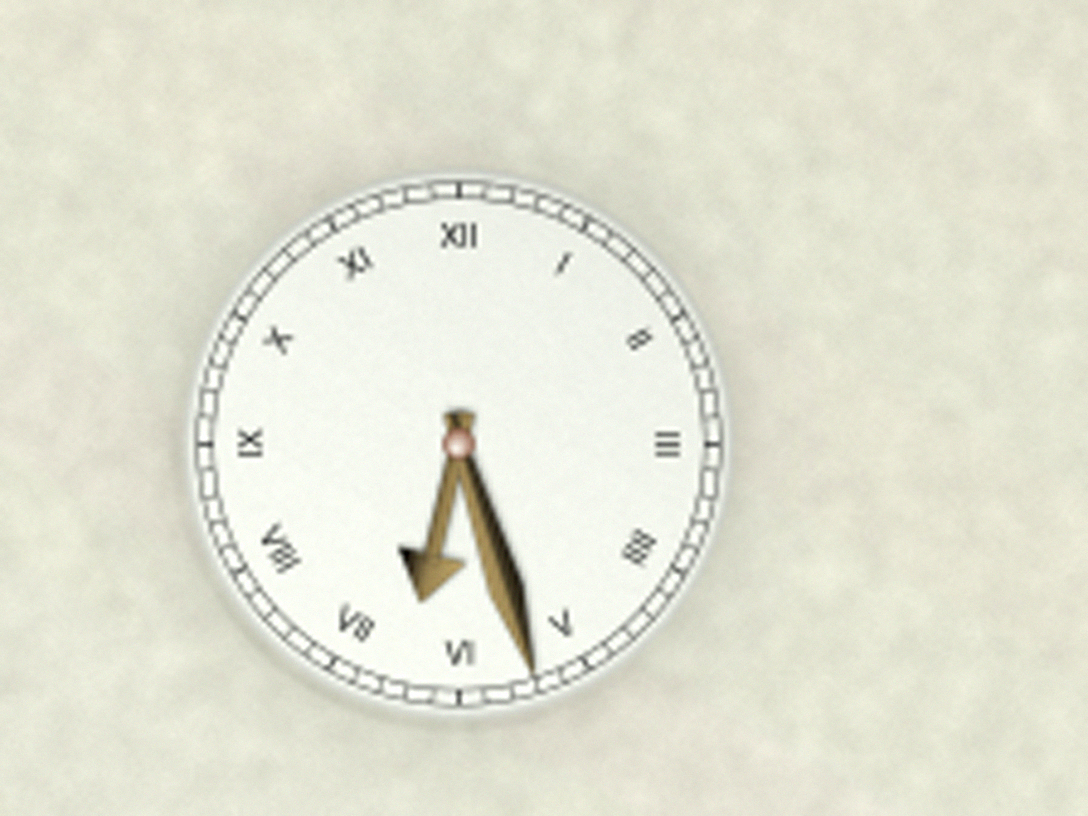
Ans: 6:27
